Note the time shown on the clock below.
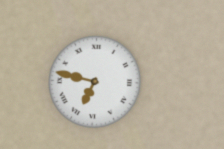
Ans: 6:47
